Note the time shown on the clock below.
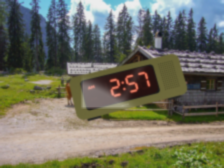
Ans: 2:57
